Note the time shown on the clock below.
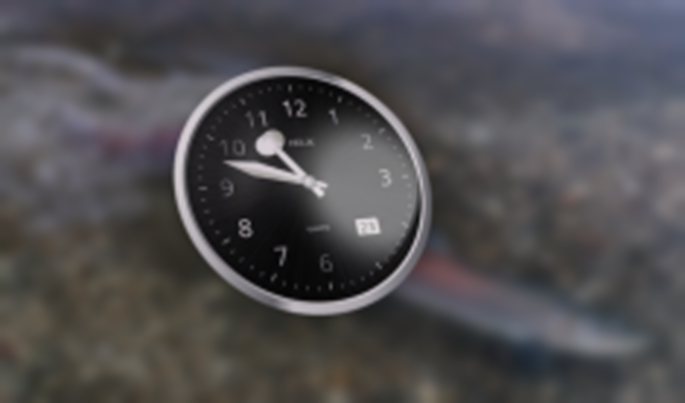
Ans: 10:48
